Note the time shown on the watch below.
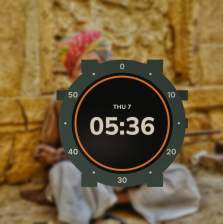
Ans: 5:36
